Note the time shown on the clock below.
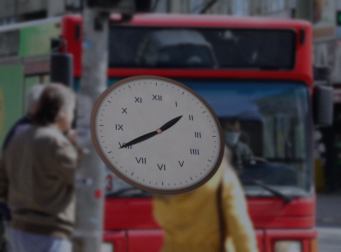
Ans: 1:40
